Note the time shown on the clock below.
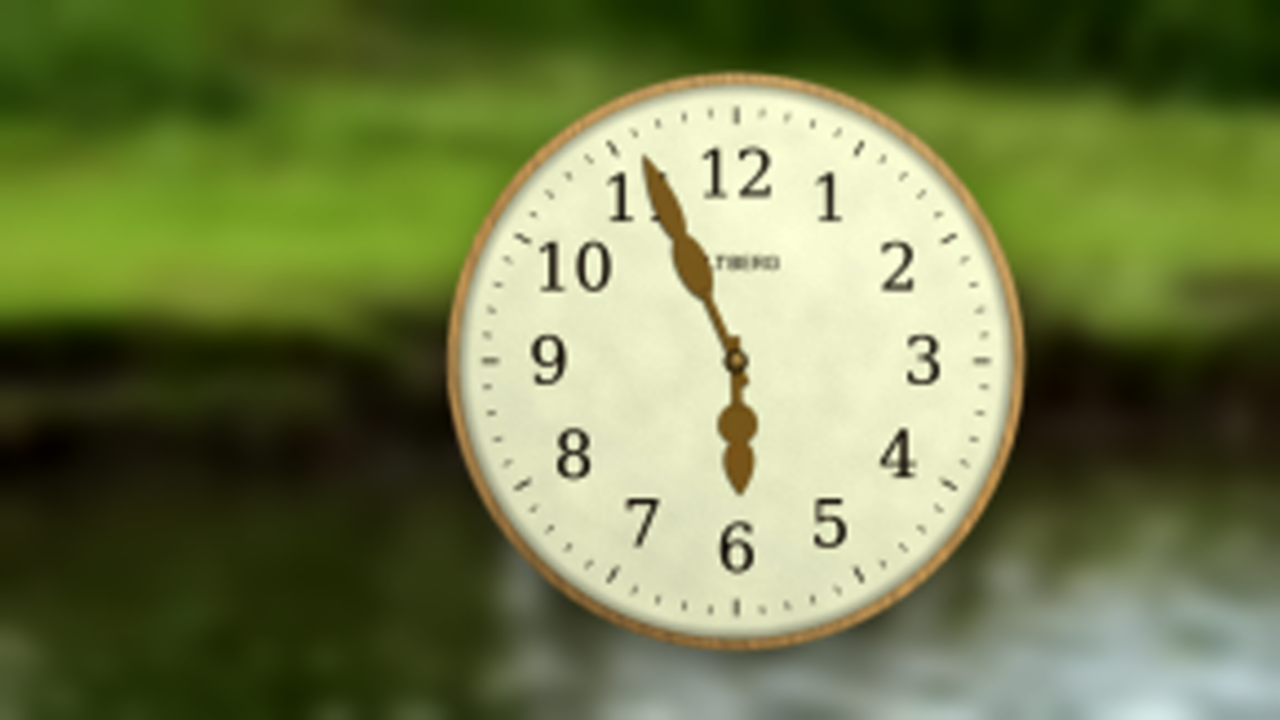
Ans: 5:56
